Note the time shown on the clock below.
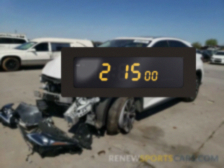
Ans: 2:15:00
